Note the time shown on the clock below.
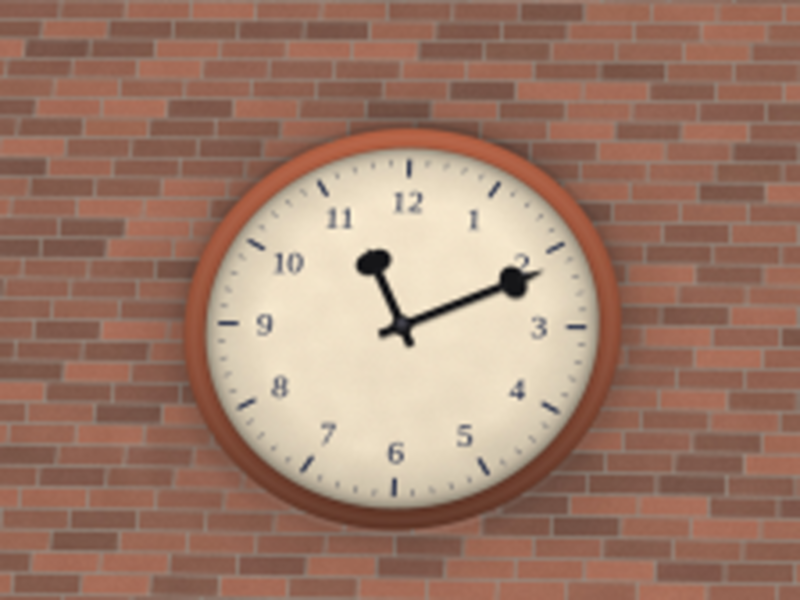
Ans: 11:11
